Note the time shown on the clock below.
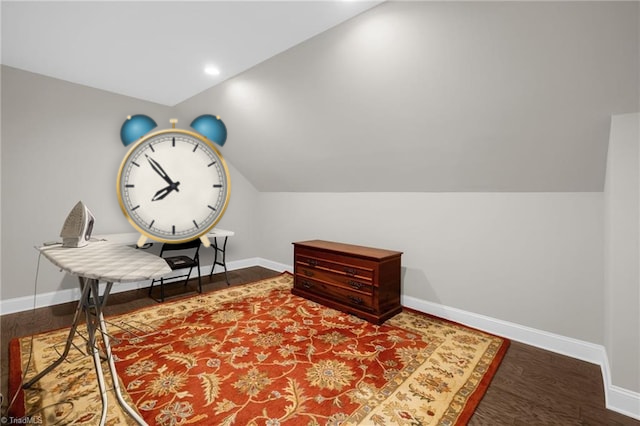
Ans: 7:53
